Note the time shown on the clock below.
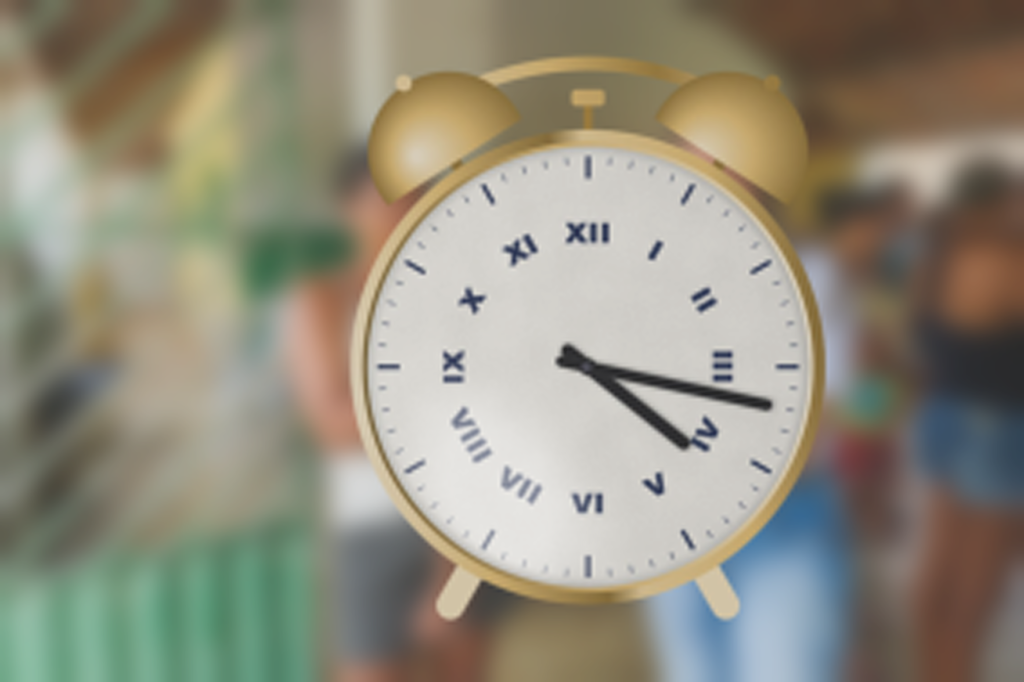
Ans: 4:17
